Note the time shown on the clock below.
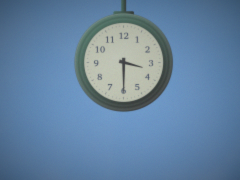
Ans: 3:30
